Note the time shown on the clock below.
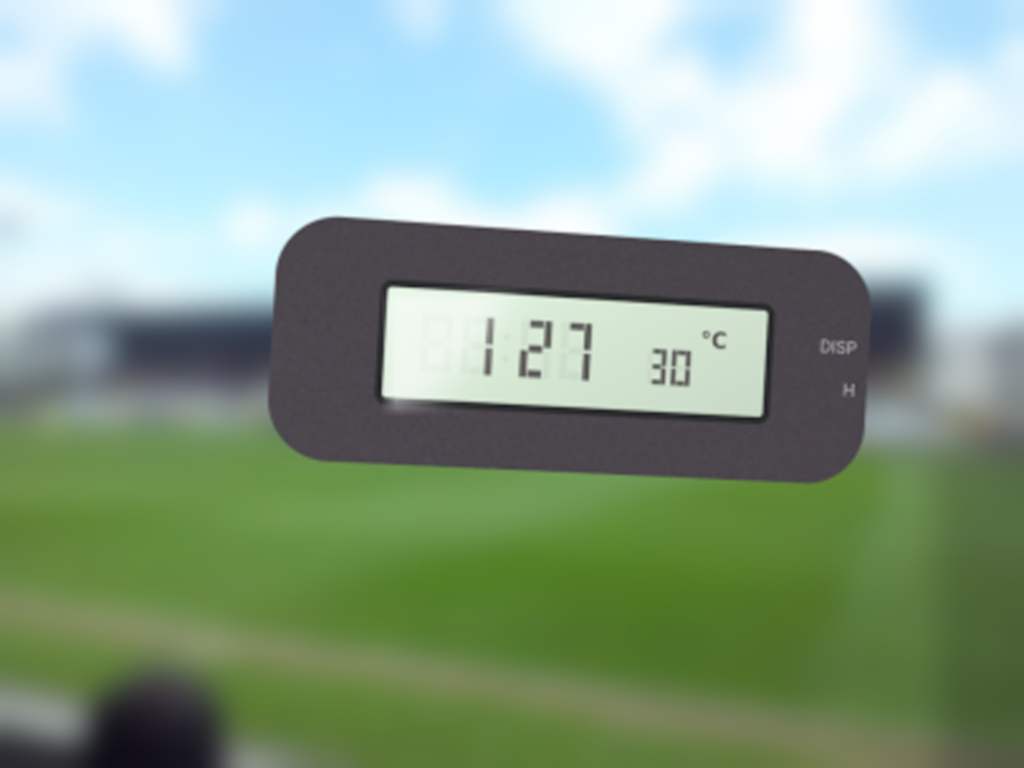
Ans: 1:27
